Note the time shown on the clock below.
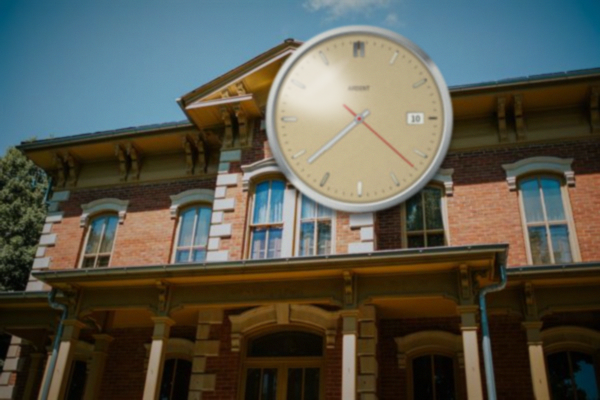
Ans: 7:38:22
